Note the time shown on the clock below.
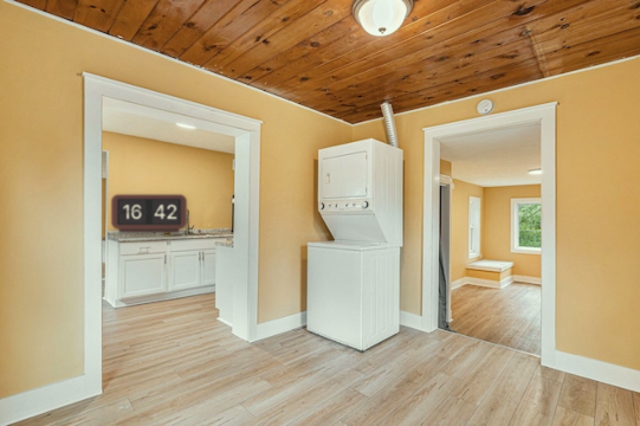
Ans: 16:42
